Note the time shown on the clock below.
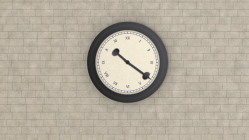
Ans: 10:21
